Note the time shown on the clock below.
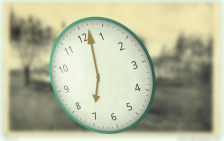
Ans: 7:02
